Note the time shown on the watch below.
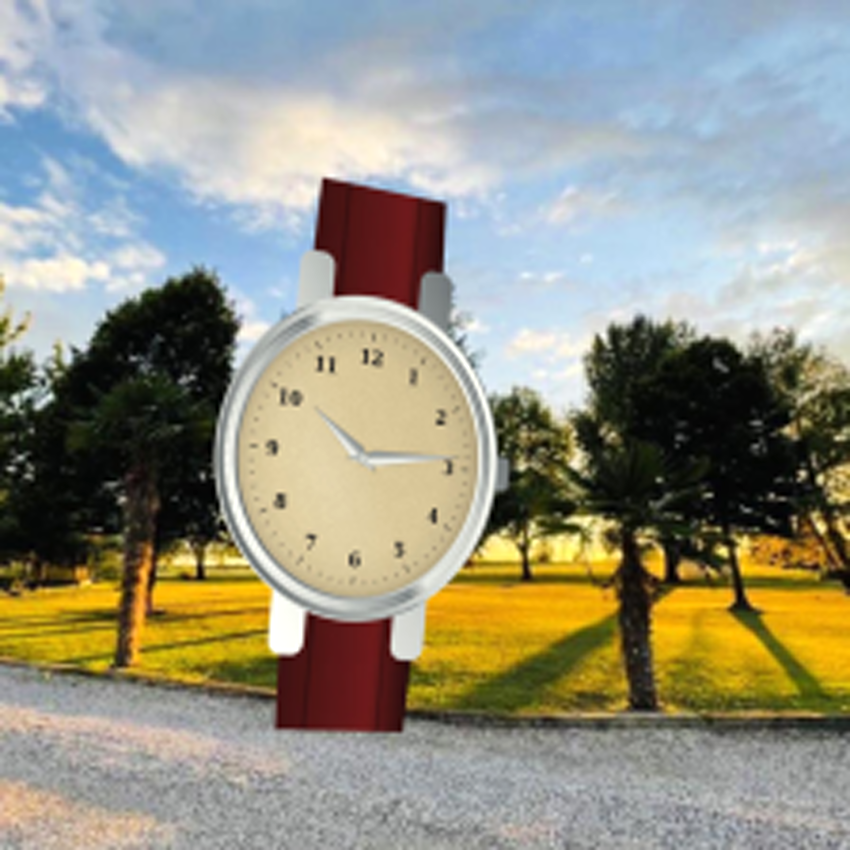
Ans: 10:14
